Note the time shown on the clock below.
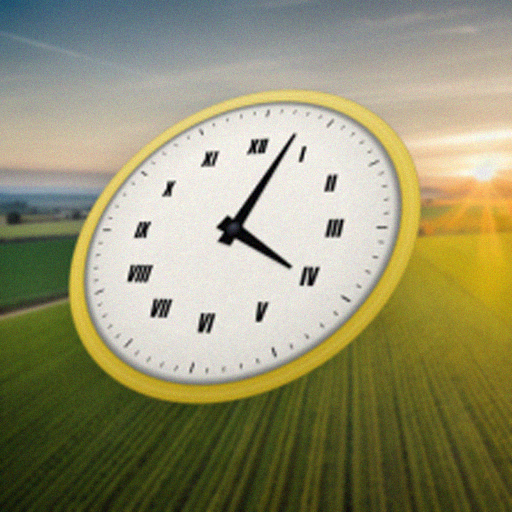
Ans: 4:03
